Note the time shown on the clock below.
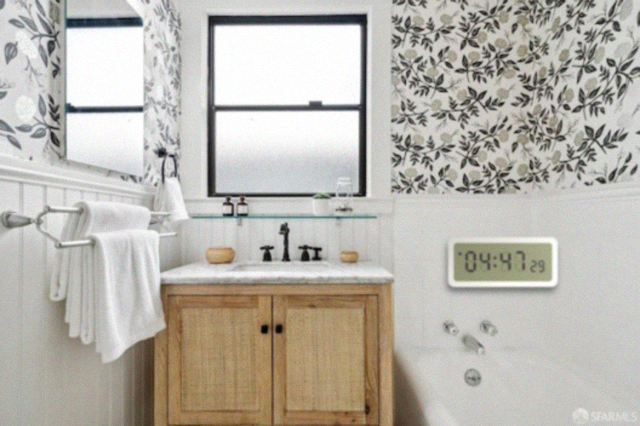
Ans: 4:47:29
